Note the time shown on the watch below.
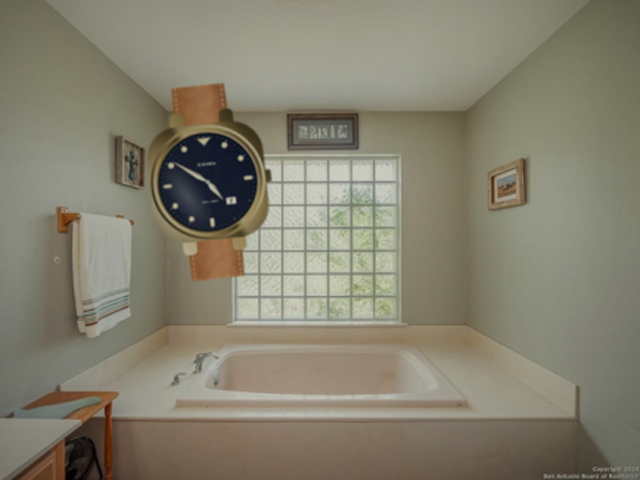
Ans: 4:51
